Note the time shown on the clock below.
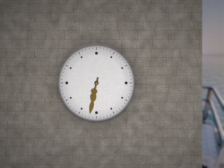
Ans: 6:32
